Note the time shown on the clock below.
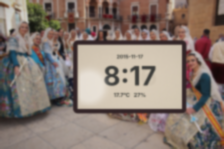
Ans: 8:17
